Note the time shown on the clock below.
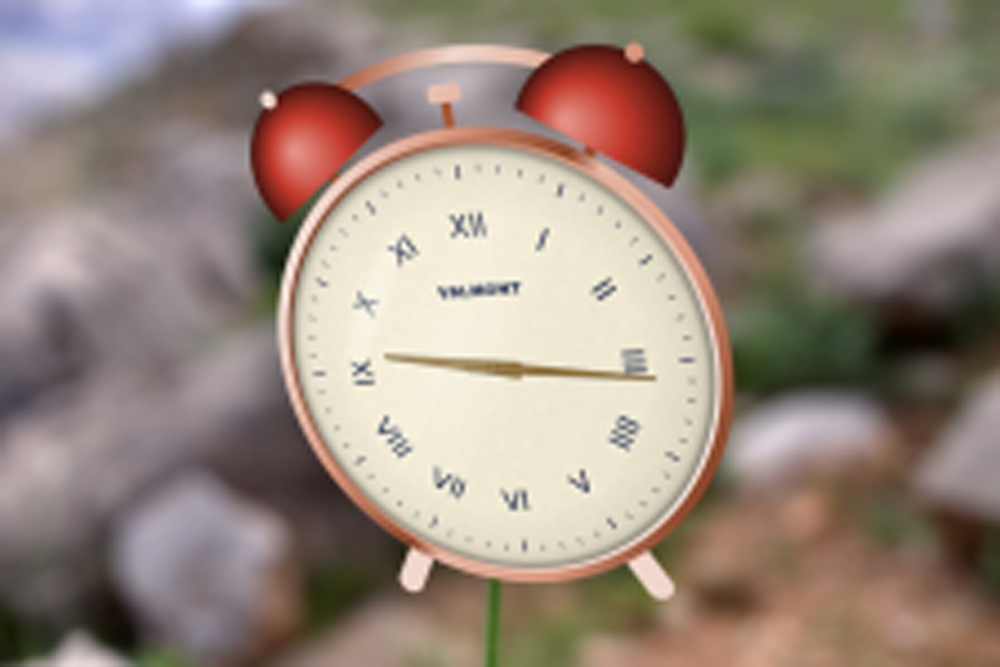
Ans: 9:16
